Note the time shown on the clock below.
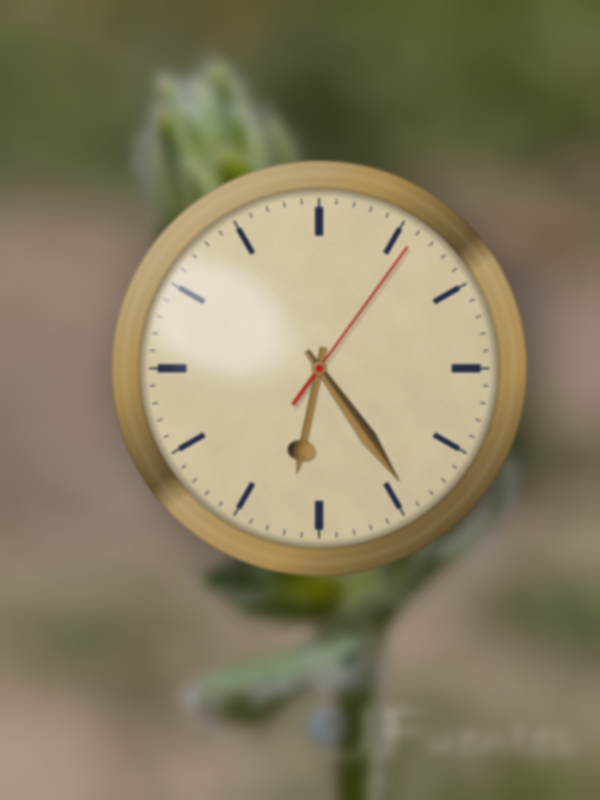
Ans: 6:24:06
